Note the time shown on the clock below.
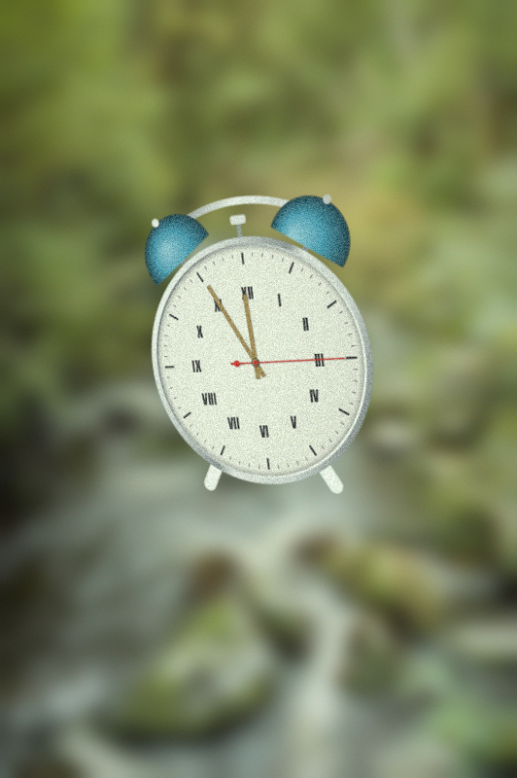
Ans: 11:55:15
